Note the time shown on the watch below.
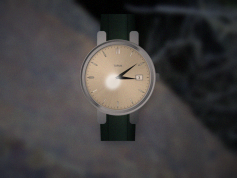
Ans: 3:09
